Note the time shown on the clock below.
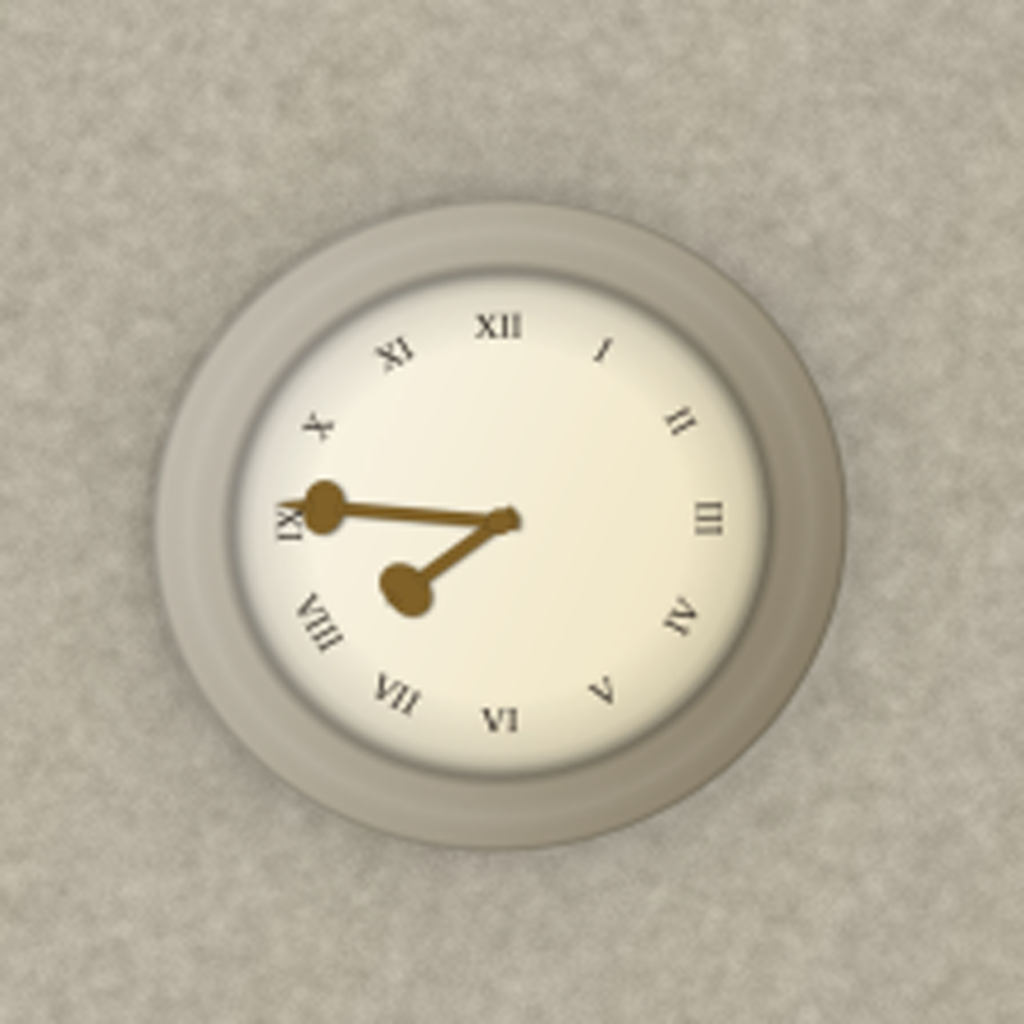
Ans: 7:46
